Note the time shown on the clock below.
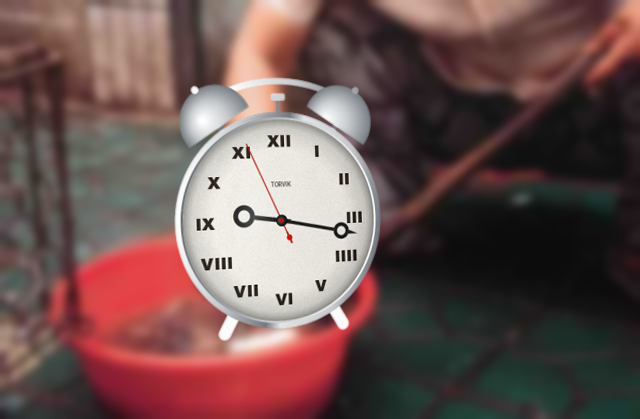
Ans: 9:16:56
